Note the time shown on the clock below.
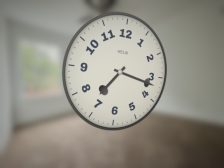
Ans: 7:17
